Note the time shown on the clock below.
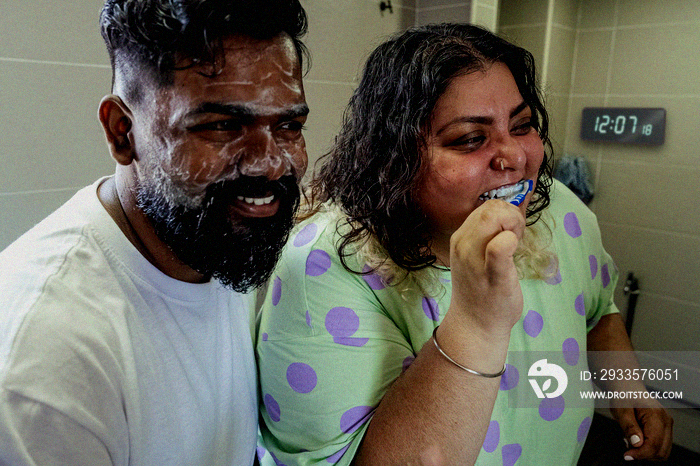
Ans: 12:07:18
